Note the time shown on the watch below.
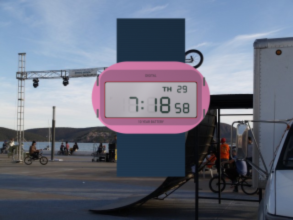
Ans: 7:18:58
